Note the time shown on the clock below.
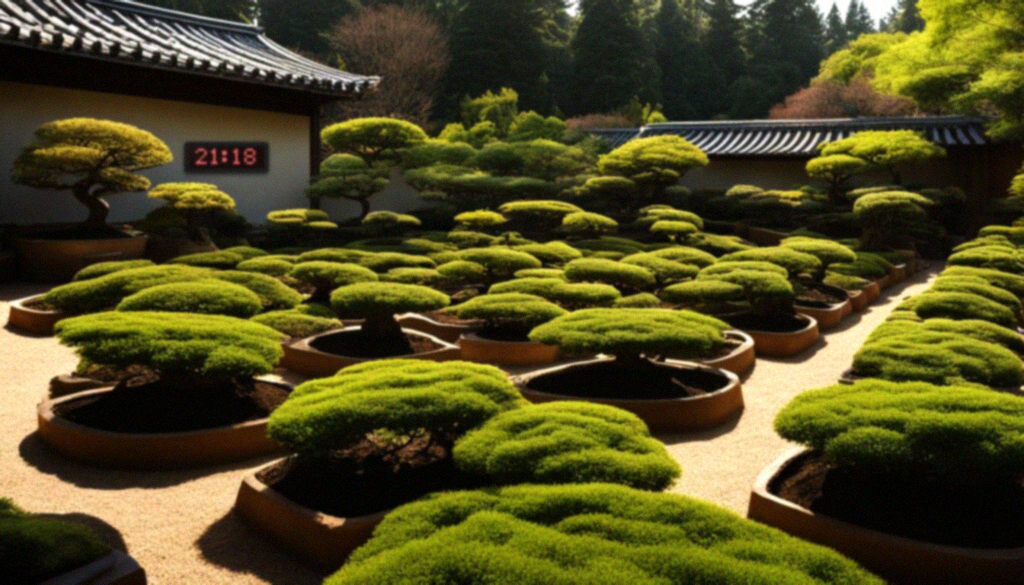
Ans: 21:18
